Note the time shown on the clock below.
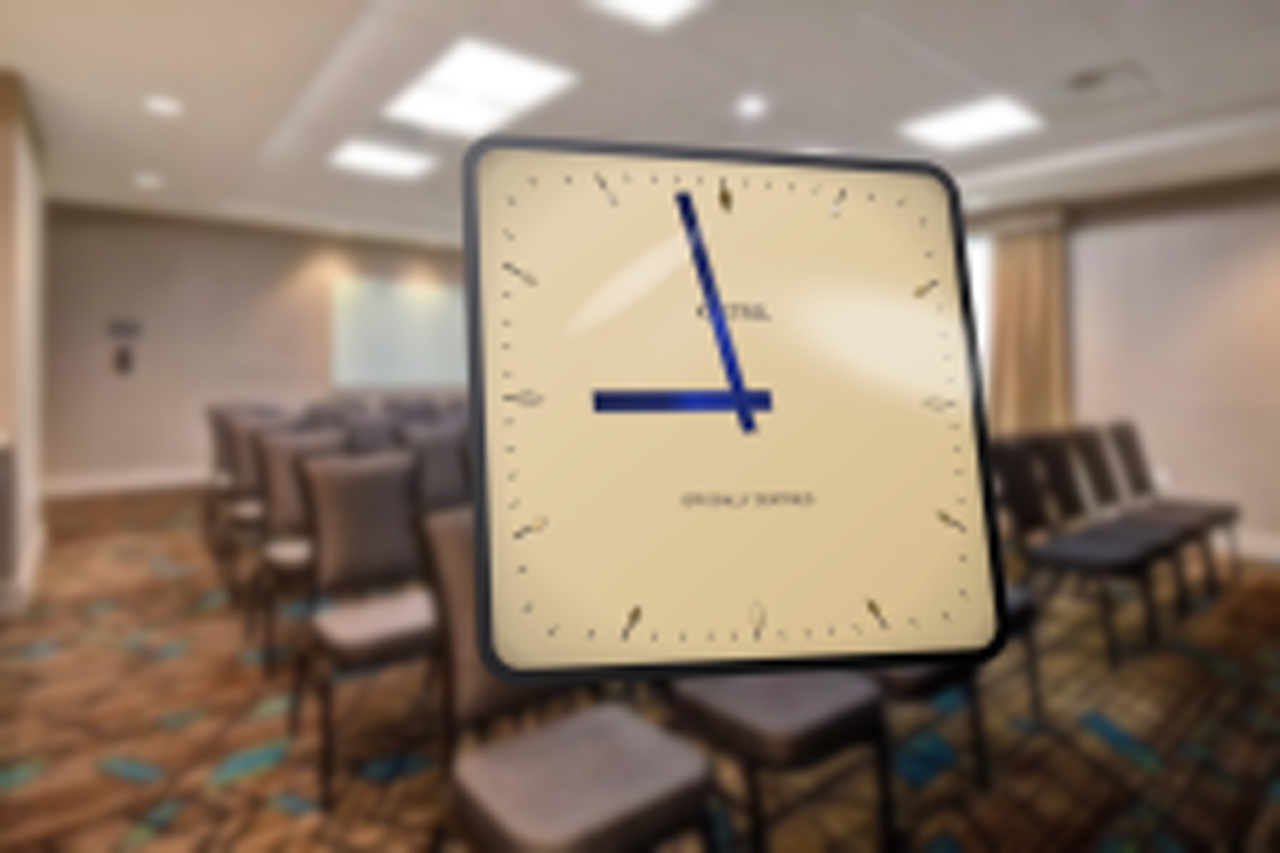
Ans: 8:58
